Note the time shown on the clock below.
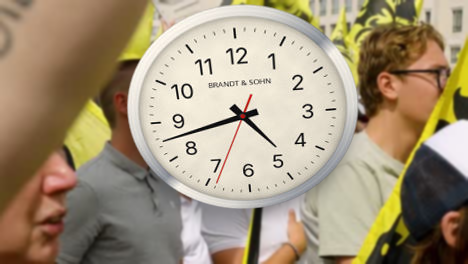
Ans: 4:42:34
